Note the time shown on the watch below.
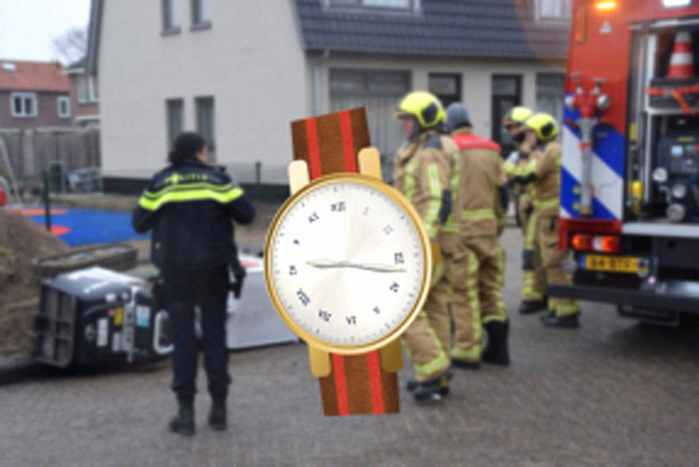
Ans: 9:17
